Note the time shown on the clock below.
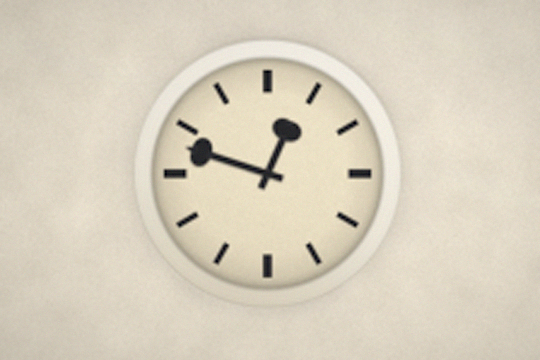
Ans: 12:48
